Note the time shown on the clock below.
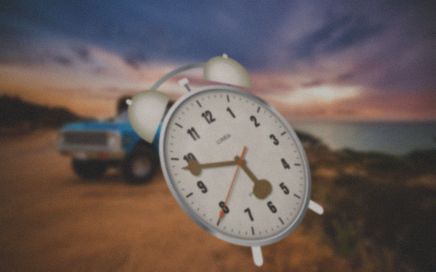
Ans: 5:48:40
